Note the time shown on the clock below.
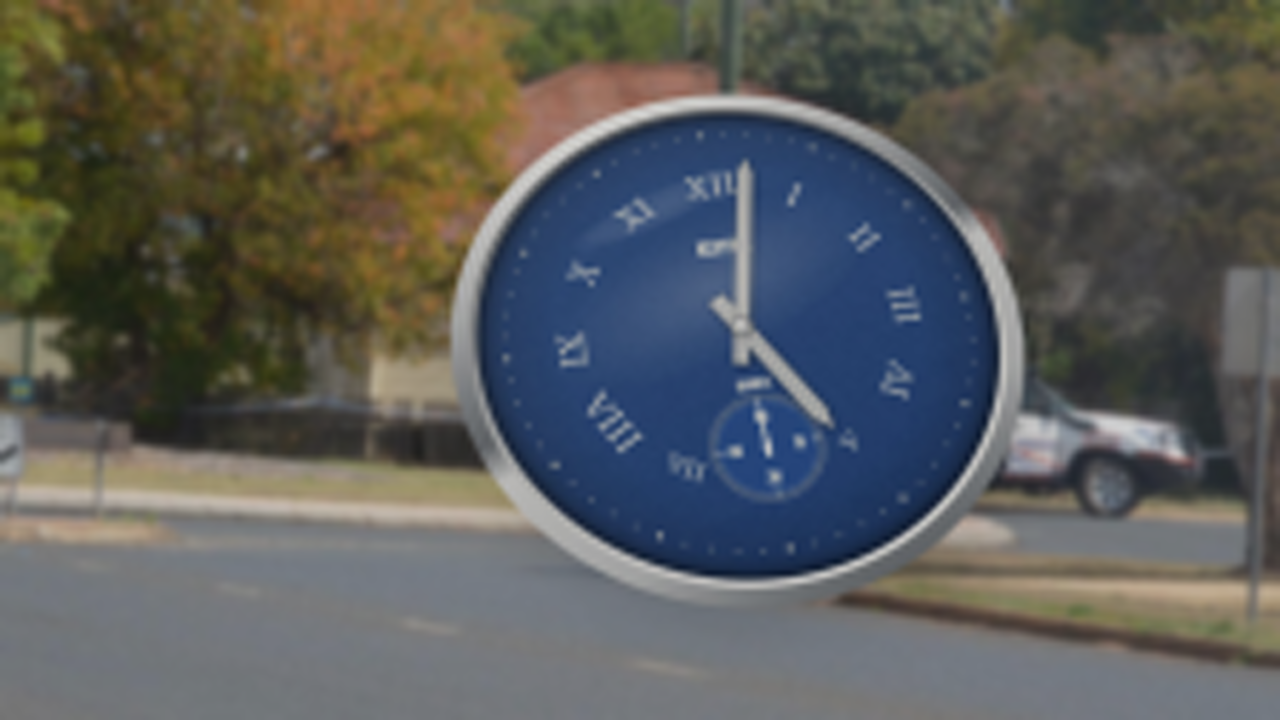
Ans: 5:02
